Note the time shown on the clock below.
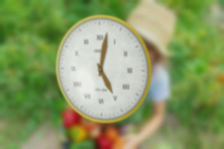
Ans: 5:02
